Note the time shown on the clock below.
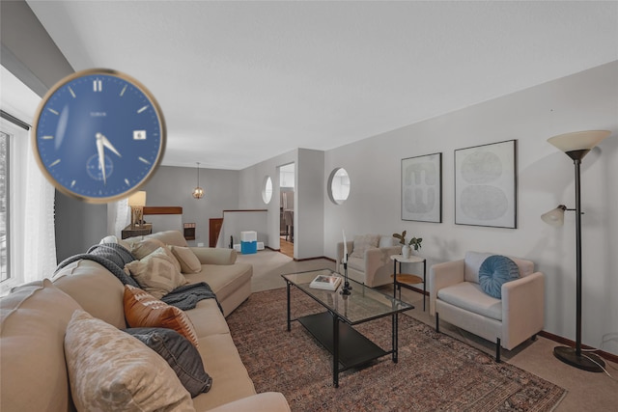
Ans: 4:29
